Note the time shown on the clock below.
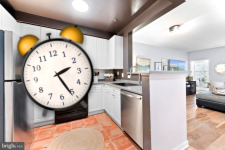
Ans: 2:26
